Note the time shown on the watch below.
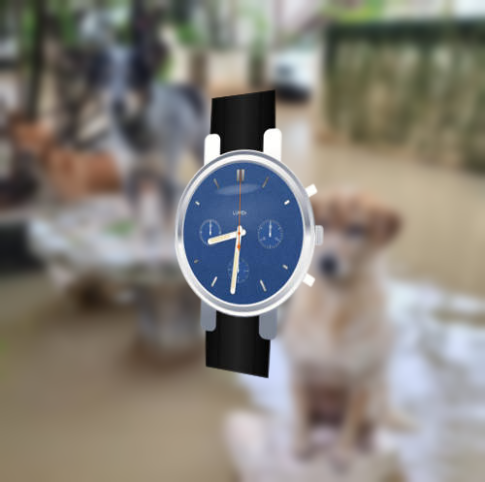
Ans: 8:31
